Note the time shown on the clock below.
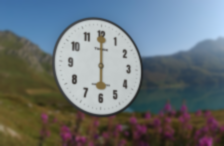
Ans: 6:00
